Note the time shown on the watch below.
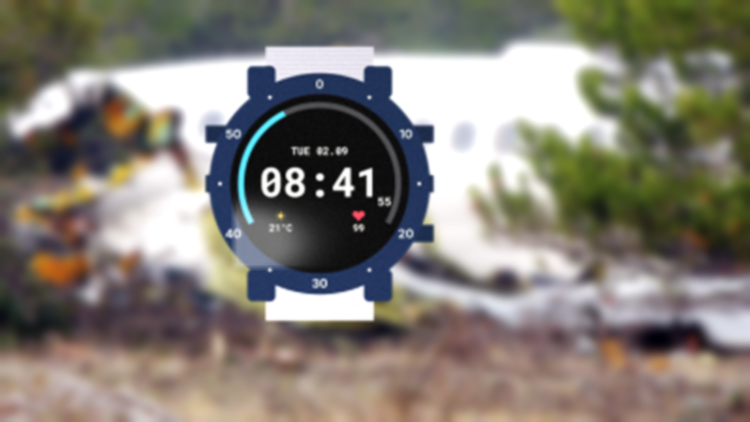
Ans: 8:41
